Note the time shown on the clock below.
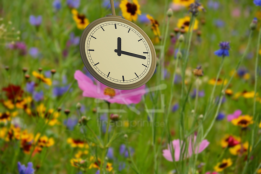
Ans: 12:17
